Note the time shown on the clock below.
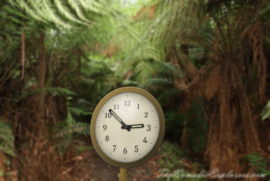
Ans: 2:52
